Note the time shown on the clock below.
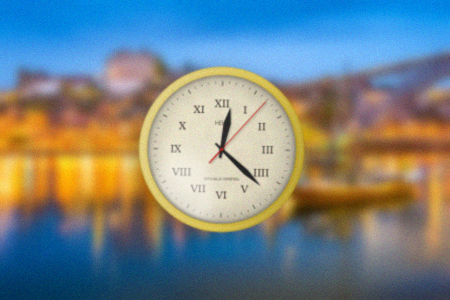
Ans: 12:22:07
